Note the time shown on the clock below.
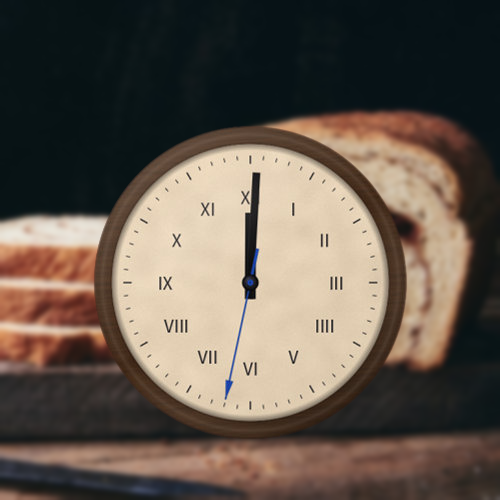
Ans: 12:00:32
